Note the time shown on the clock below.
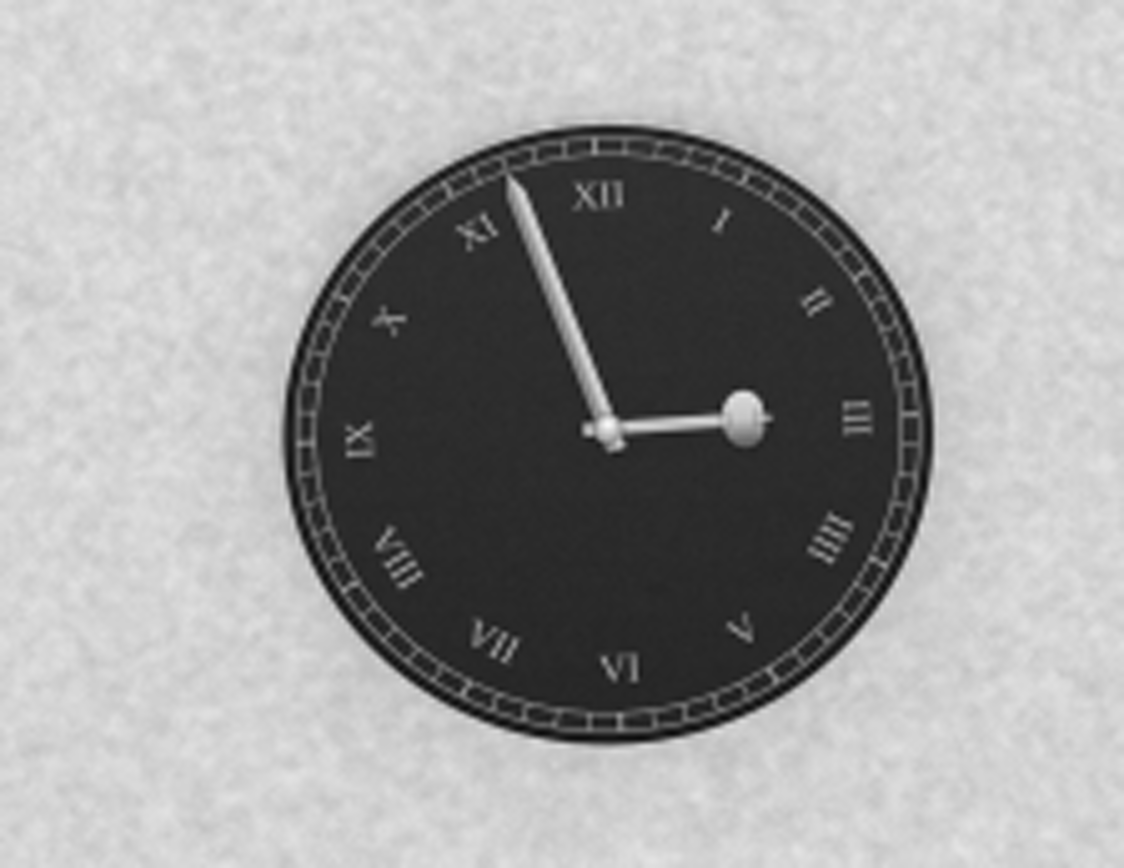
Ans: 2:57
